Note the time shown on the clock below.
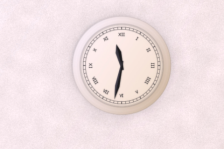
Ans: 11:32
